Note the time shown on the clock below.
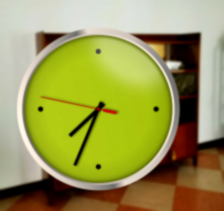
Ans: 7:33:47
